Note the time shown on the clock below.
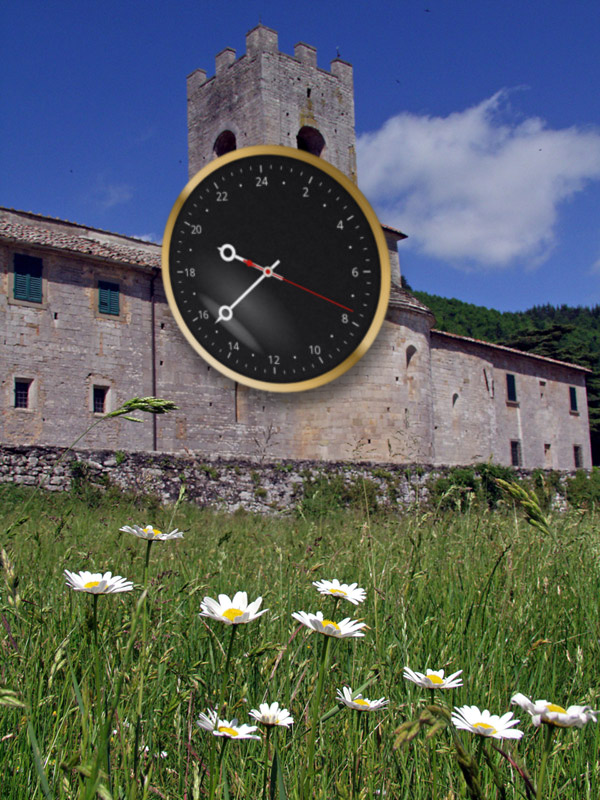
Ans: 19:38:19
